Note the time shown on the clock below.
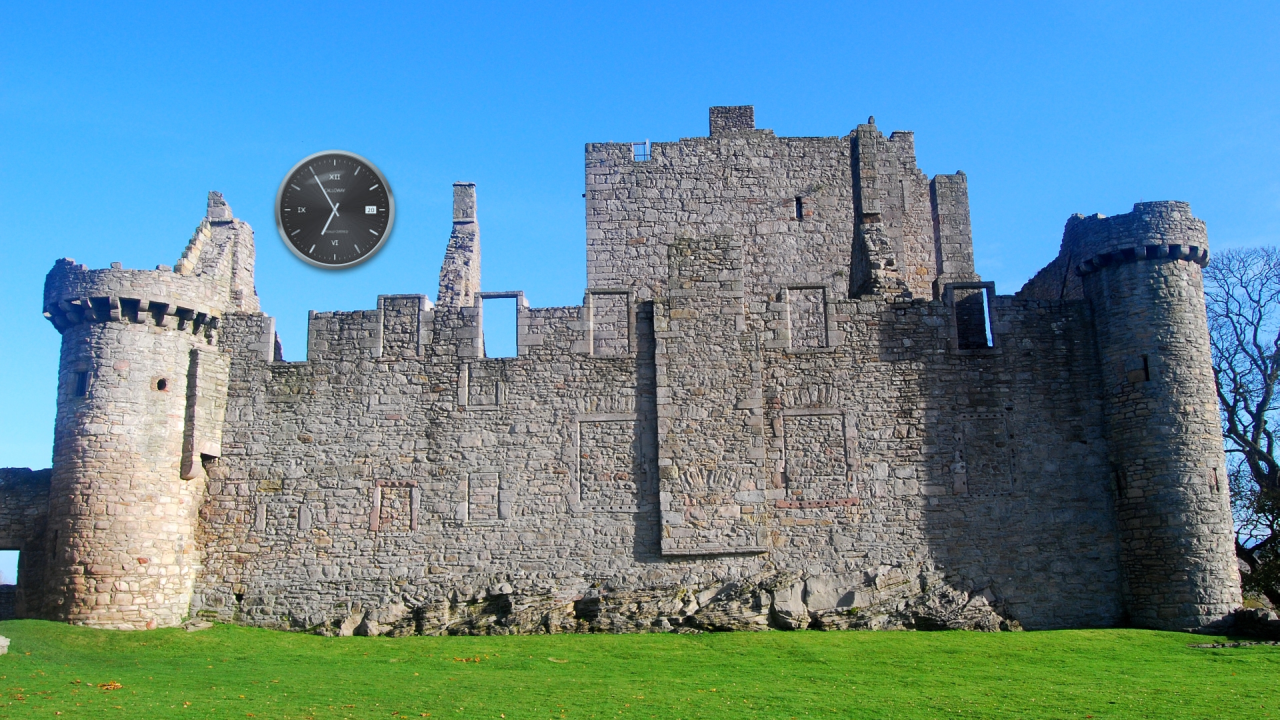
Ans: 6:55
